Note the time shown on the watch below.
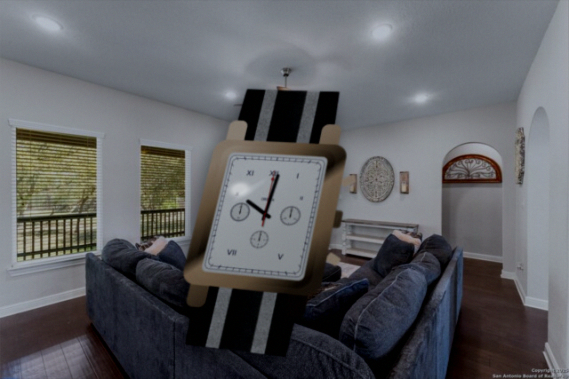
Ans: 10:01
